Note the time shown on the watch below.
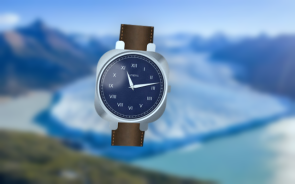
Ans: 11:13
